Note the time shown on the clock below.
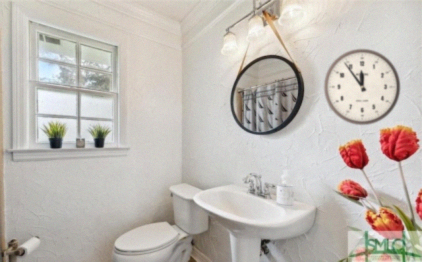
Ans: 11:54
